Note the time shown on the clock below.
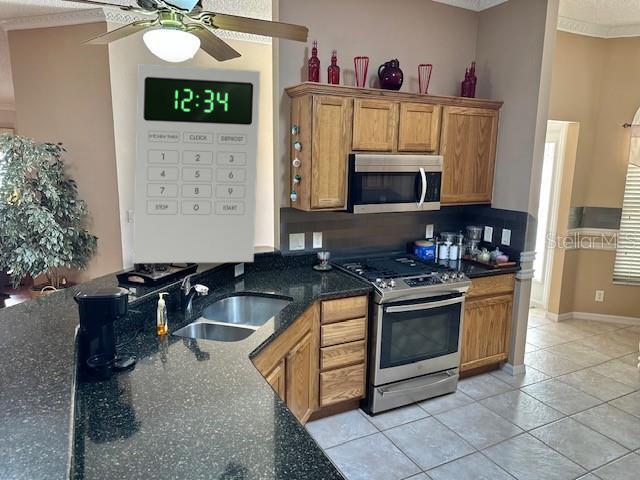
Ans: 12:34
